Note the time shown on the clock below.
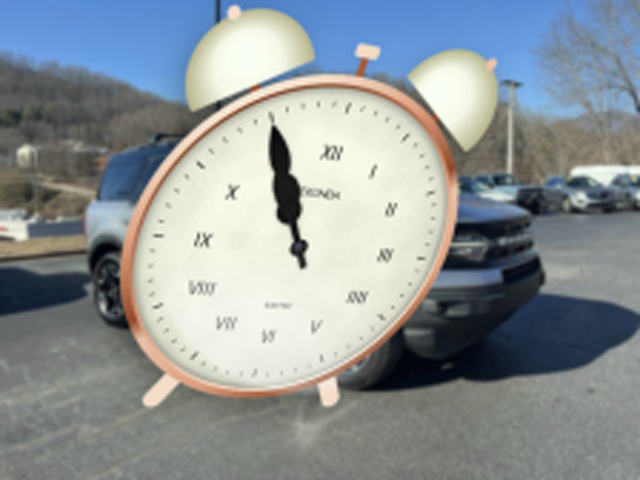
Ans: 10:55
